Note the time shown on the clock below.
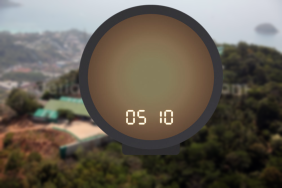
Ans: 5:10
